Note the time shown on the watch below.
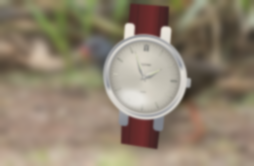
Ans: 1:56
